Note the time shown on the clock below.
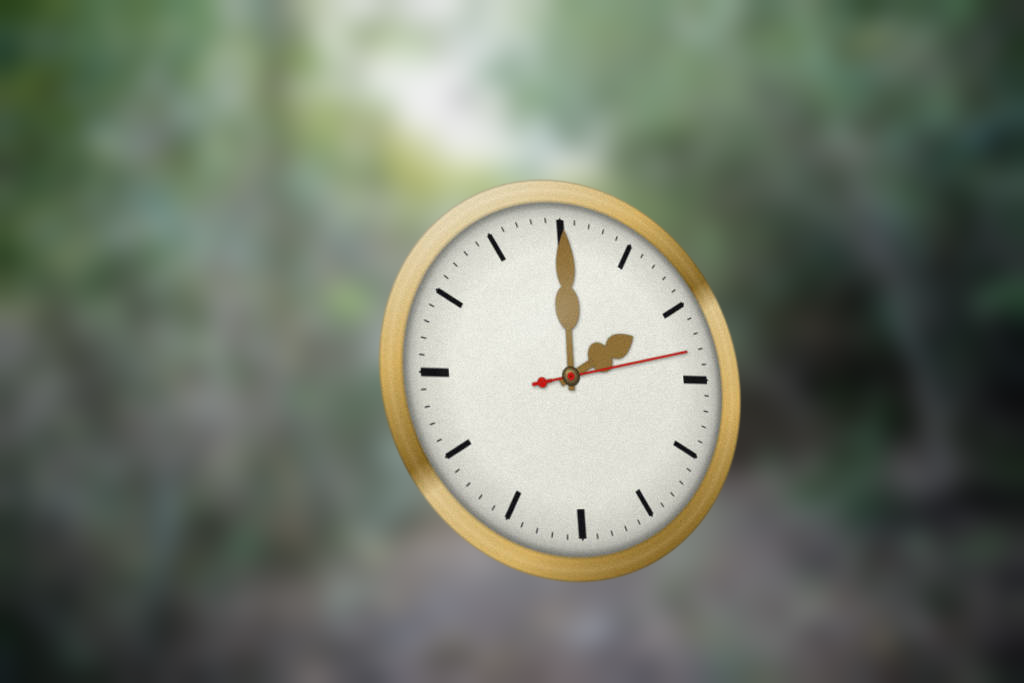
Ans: 2:00:13
